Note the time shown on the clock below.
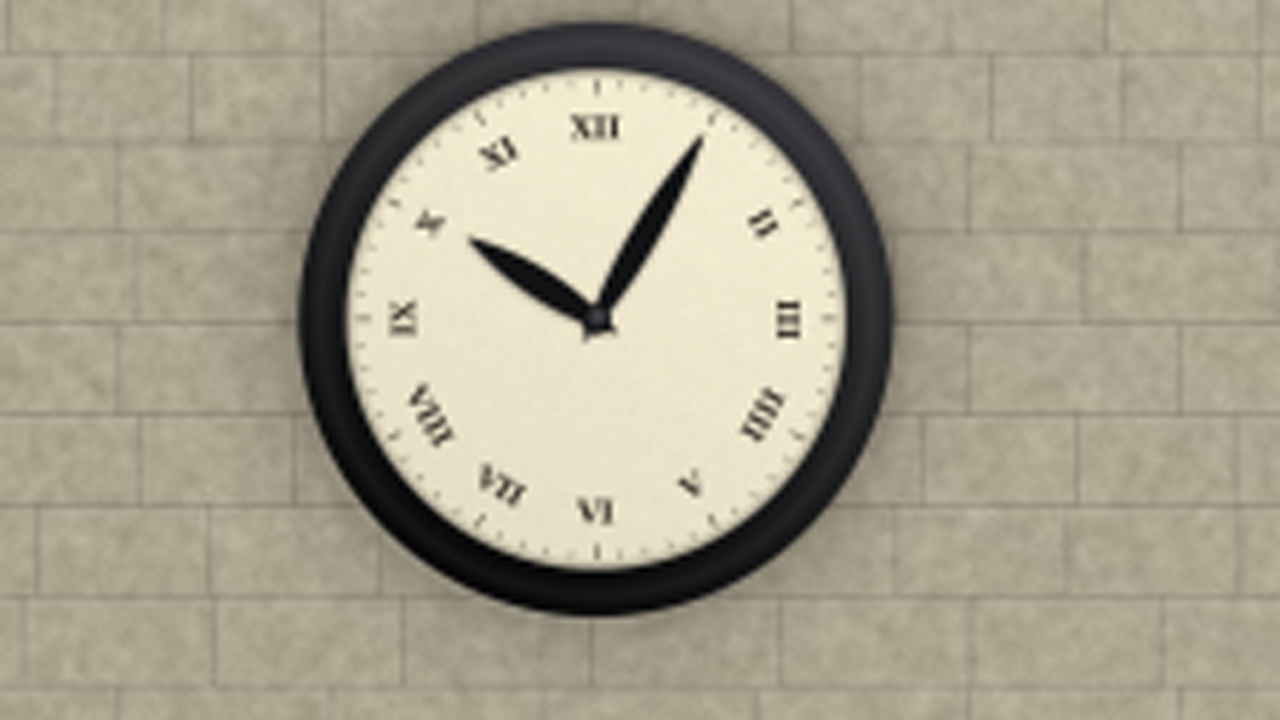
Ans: 10:05
